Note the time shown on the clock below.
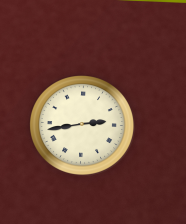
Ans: 2:43
